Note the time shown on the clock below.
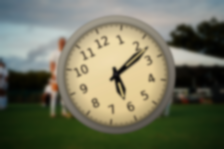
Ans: 6:12
